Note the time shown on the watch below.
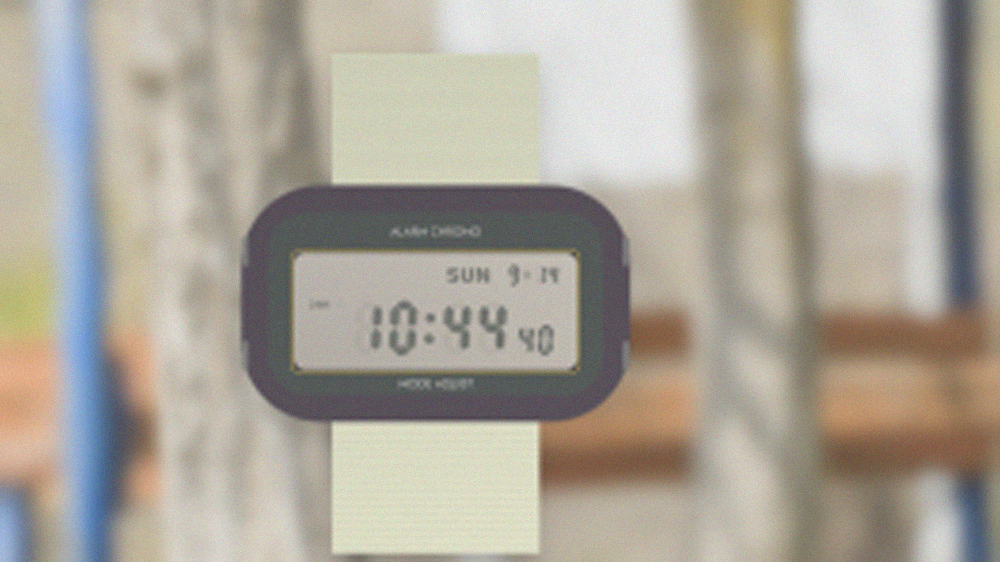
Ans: 10:44:40
